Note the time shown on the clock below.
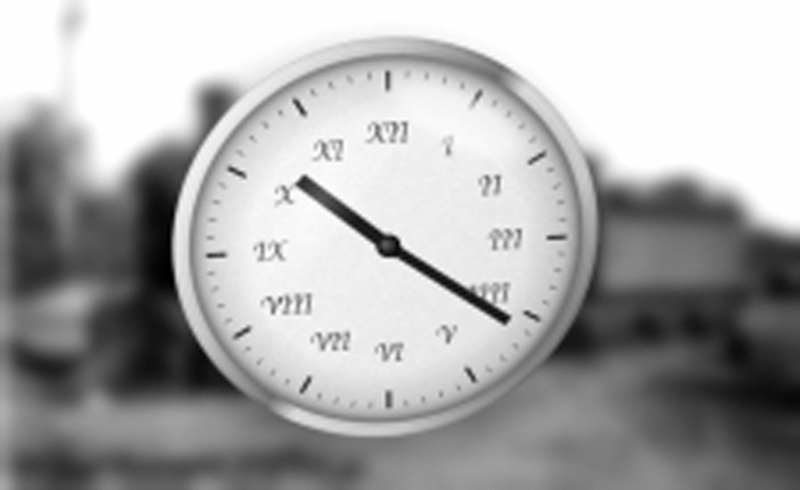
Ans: 10:21
